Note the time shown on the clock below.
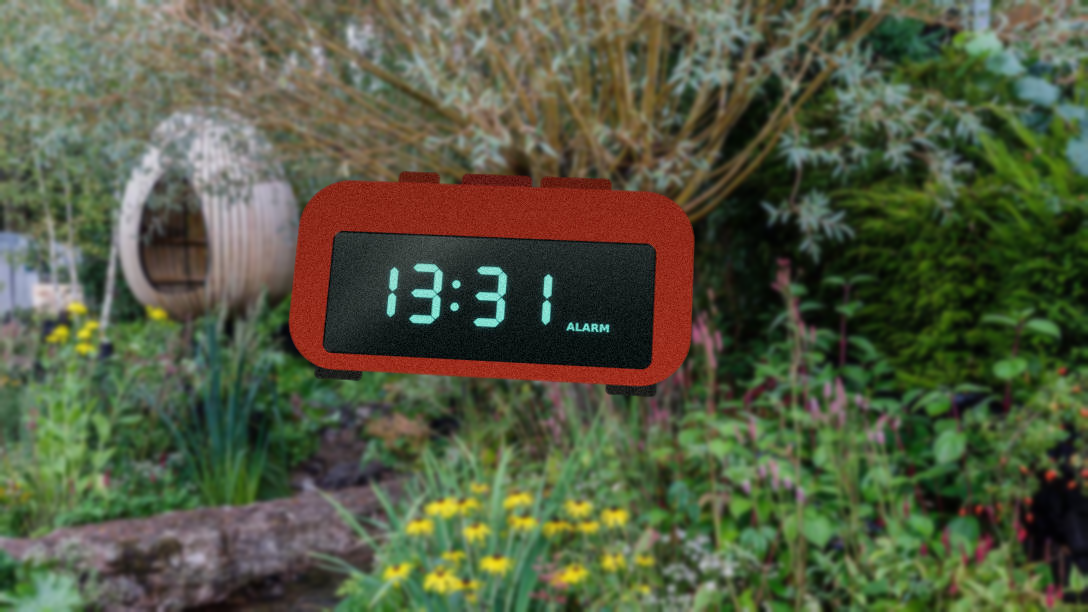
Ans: 13:31
